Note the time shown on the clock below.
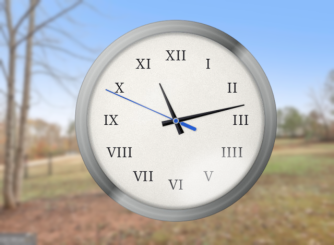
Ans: 11:12:49
